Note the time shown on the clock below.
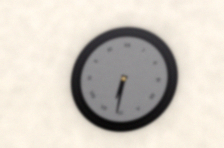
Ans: 6:31
